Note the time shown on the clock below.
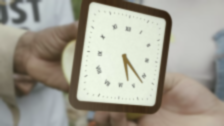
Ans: 5:22
